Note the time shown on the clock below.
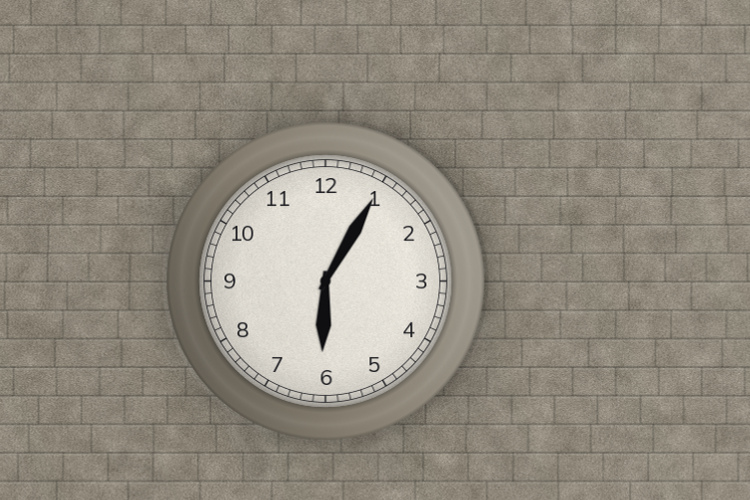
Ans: 6:05
